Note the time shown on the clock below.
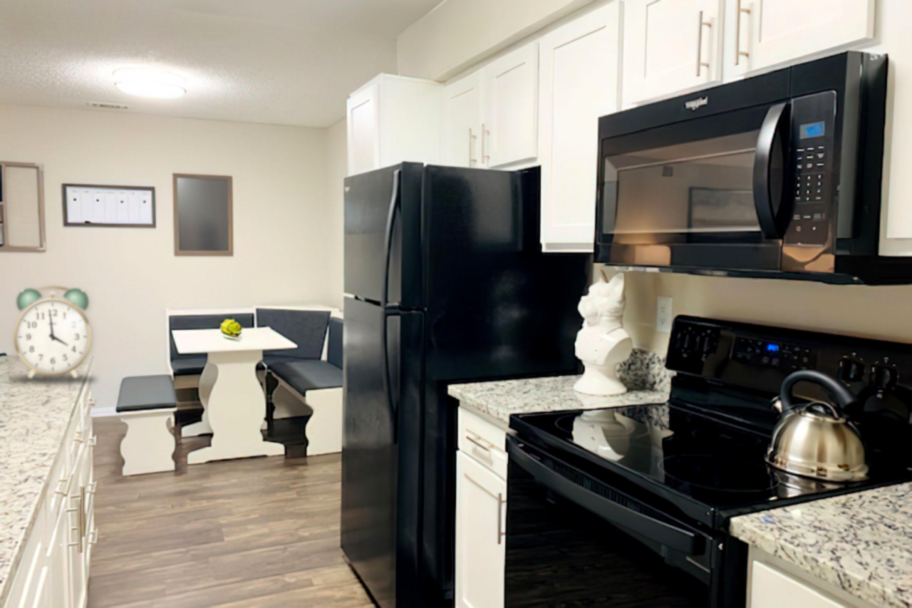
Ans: 3:59
